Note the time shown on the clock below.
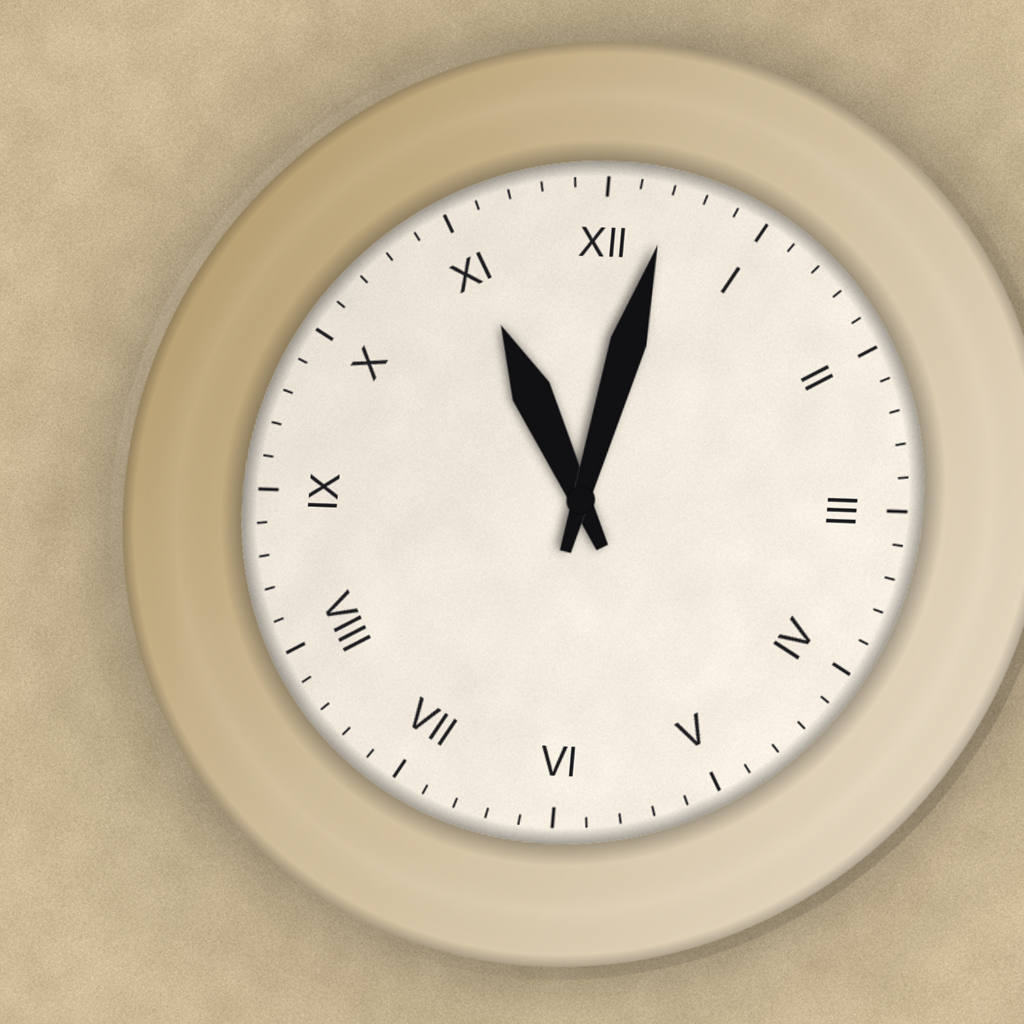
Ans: 11:02
